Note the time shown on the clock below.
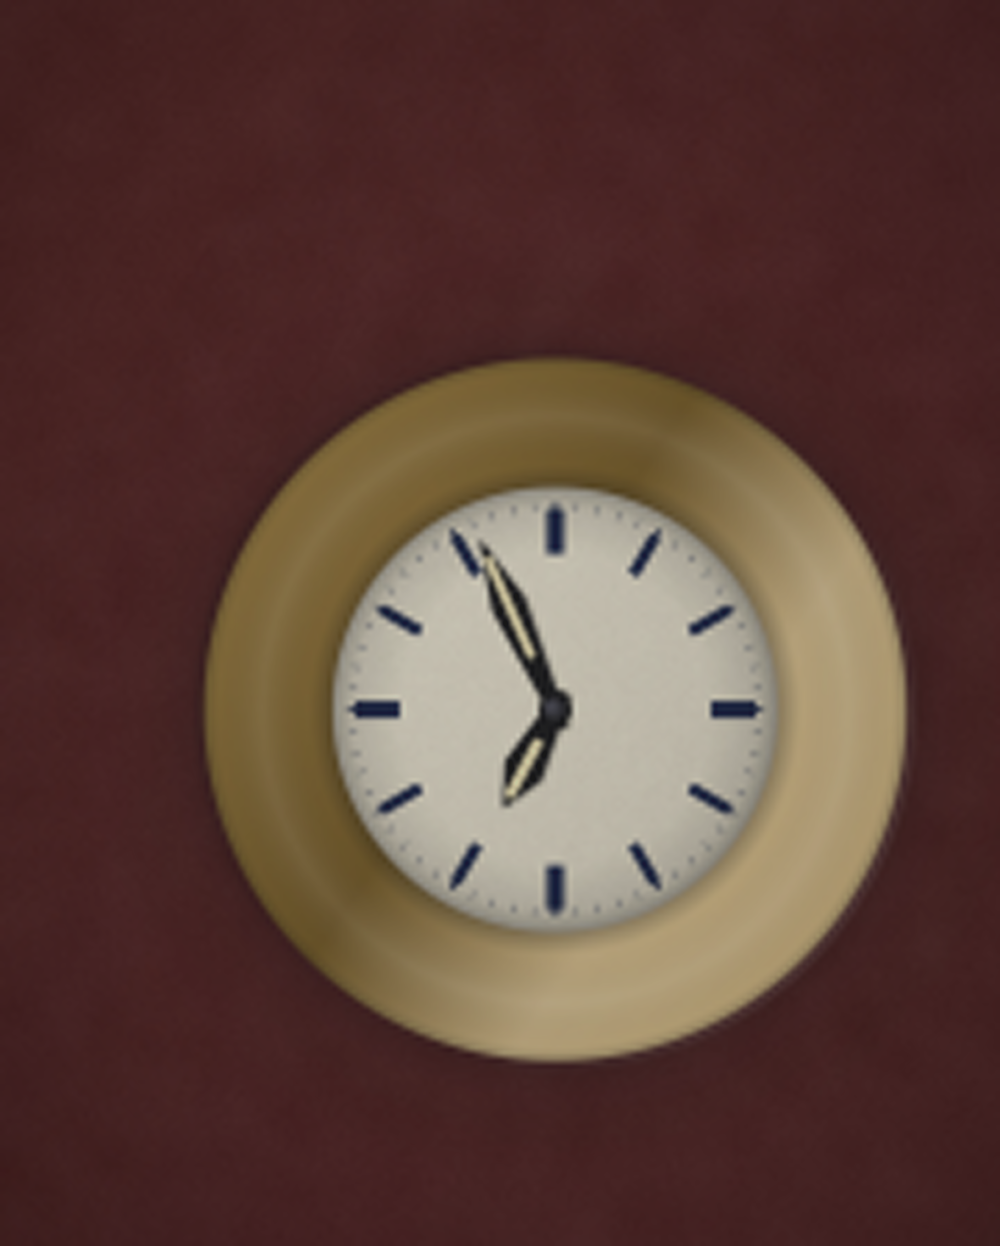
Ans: 6:56
